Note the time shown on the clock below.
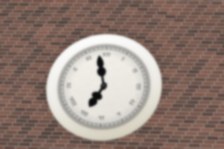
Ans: 6:58
